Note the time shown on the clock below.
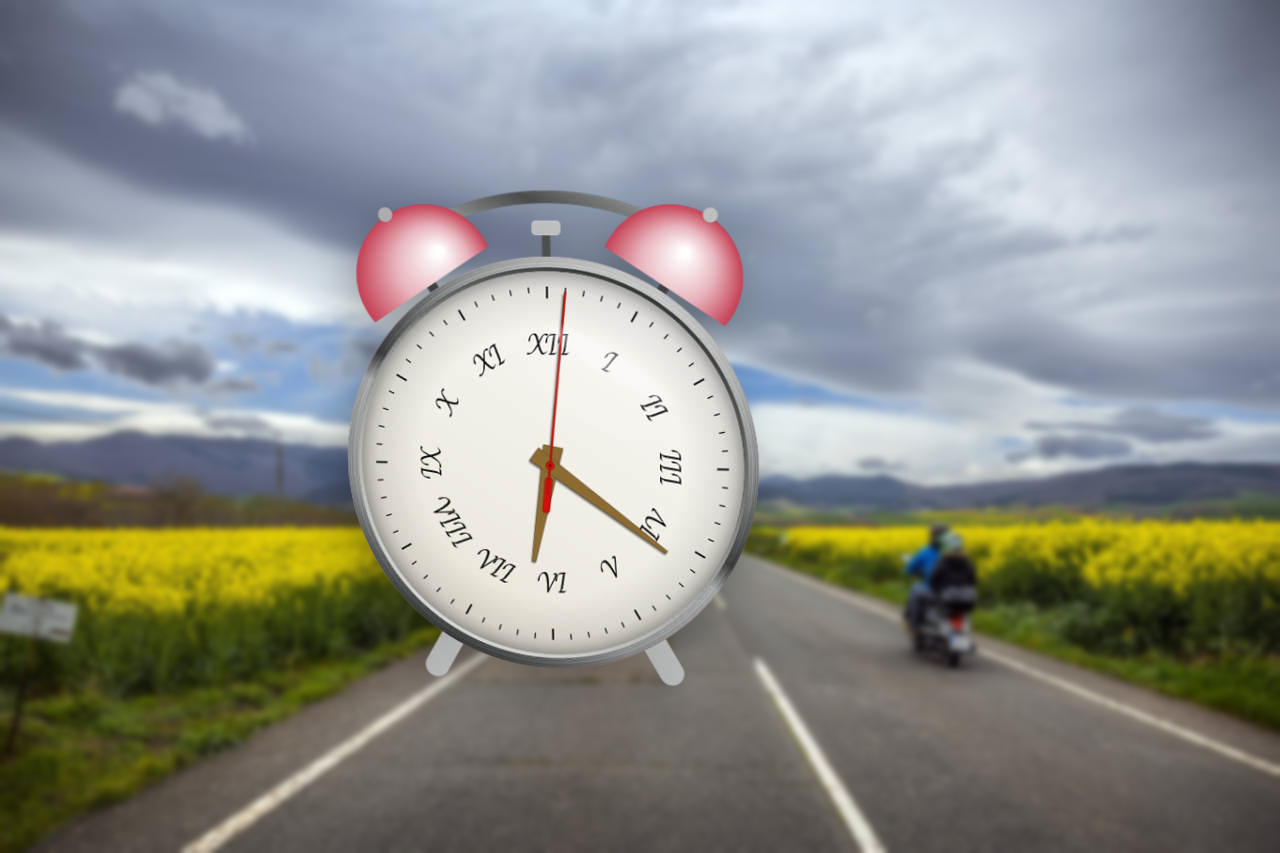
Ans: 6:21:01
